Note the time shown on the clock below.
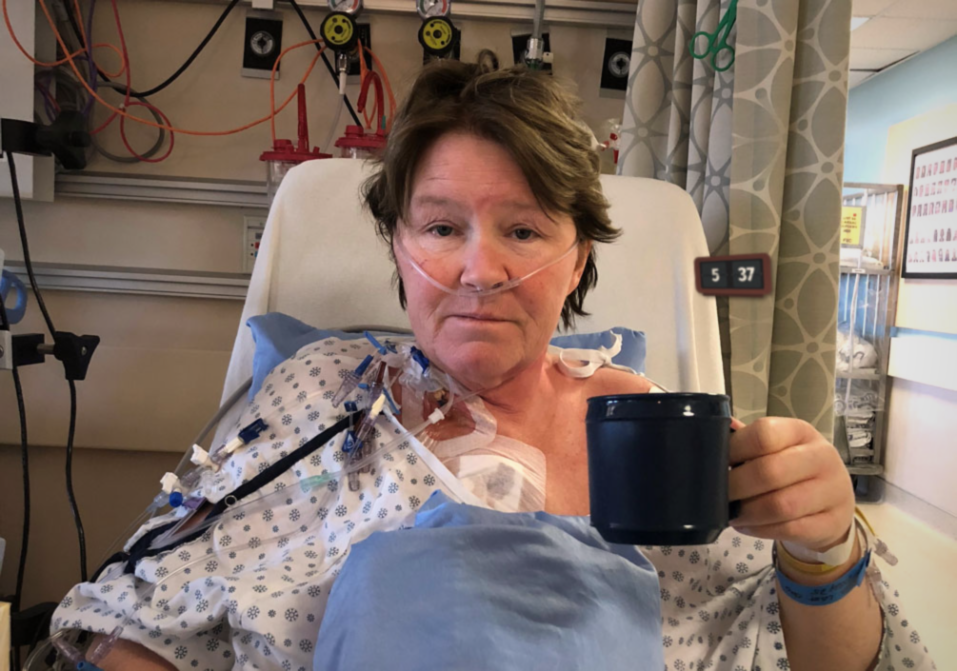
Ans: 5:37
